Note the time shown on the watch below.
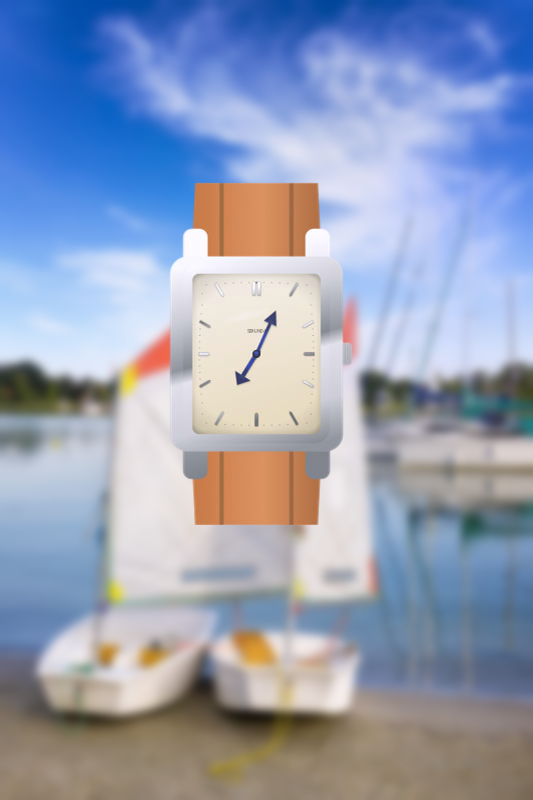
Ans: 7:04
